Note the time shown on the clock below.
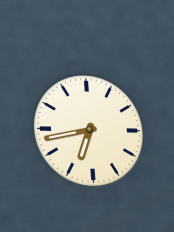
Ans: 6:43
